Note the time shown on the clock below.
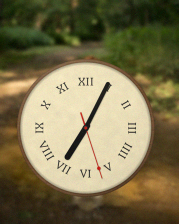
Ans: 7:04:27
